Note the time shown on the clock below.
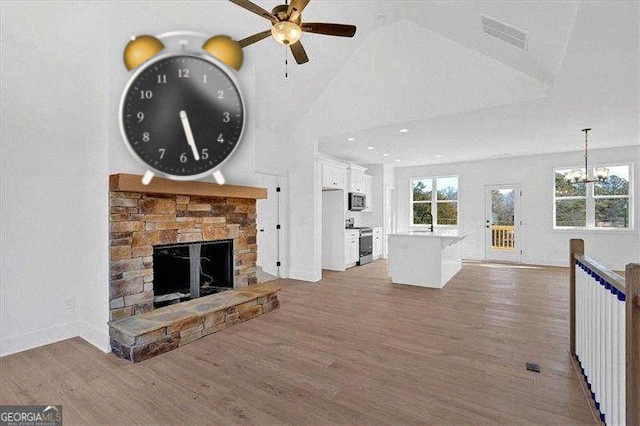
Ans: 5:27
